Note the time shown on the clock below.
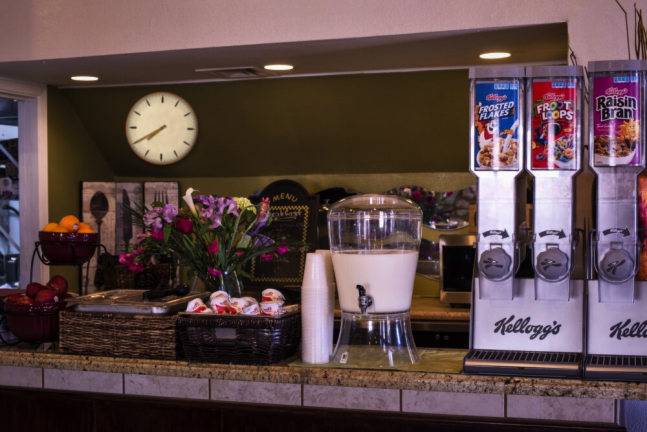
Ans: 7:40
